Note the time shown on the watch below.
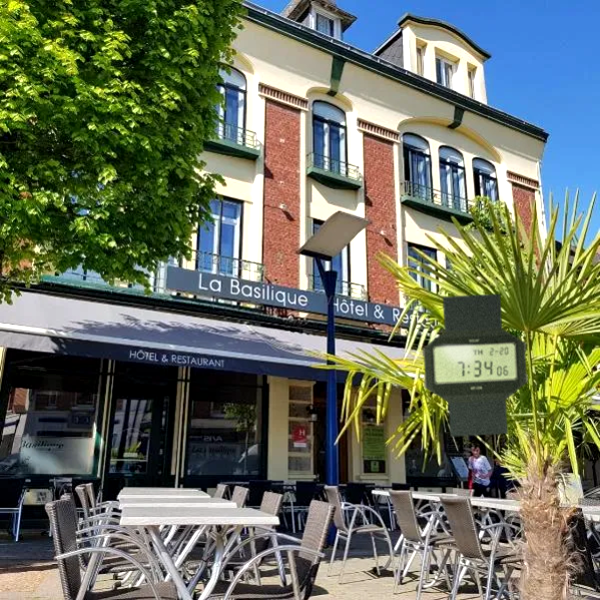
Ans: 7:34:06
